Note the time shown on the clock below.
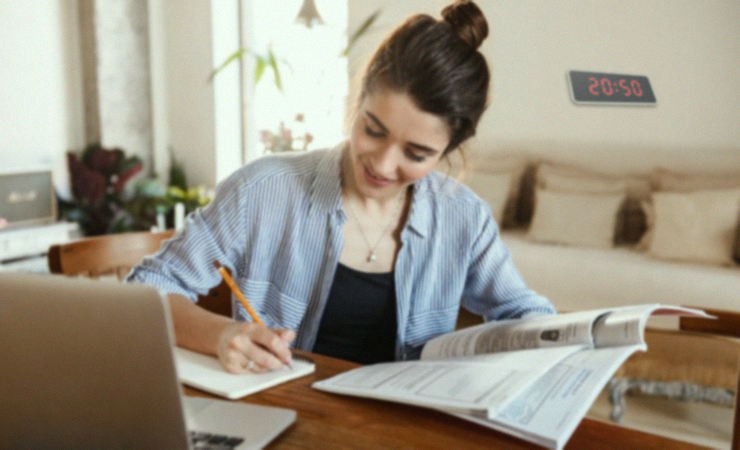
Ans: 20:50
